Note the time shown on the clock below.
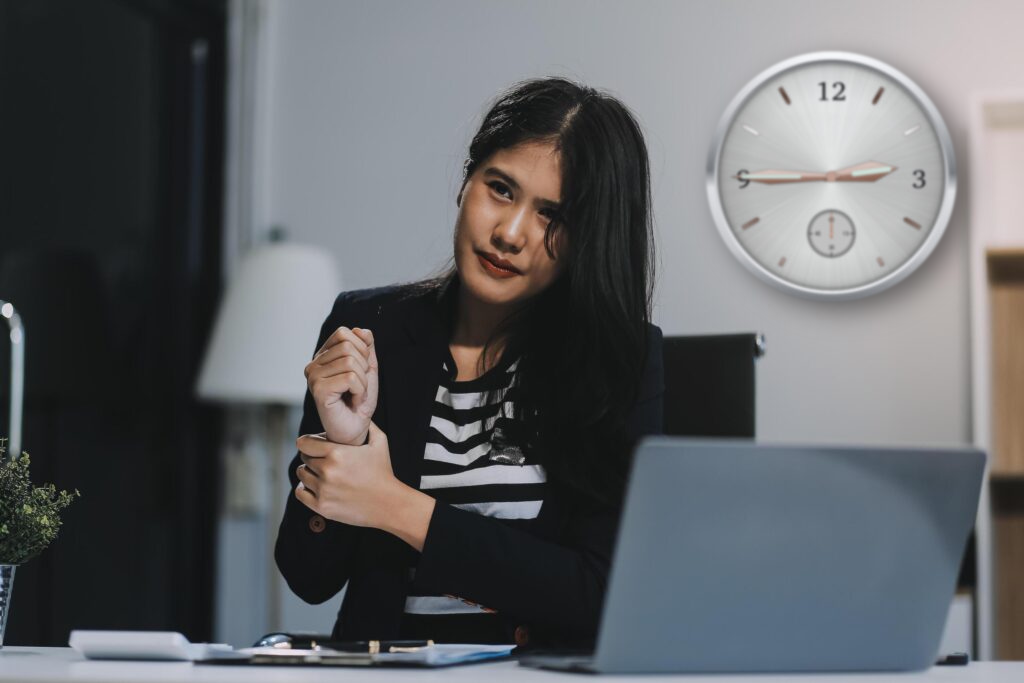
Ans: 2:45
